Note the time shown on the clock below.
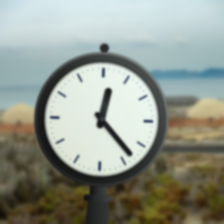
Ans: 12:23
